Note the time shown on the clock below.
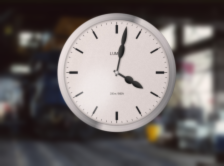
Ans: 4:02
